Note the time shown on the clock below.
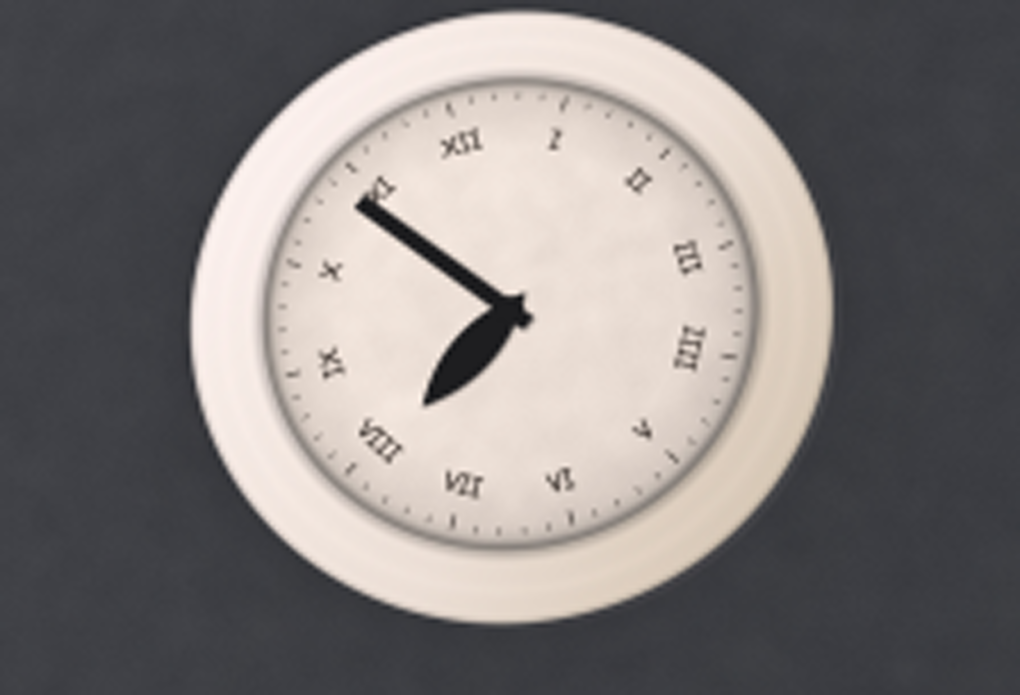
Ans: 7:54
